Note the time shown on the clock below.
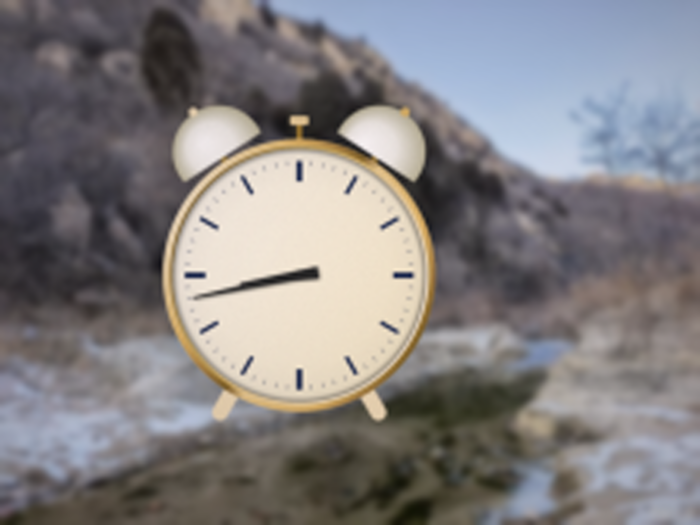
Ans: 8:43
